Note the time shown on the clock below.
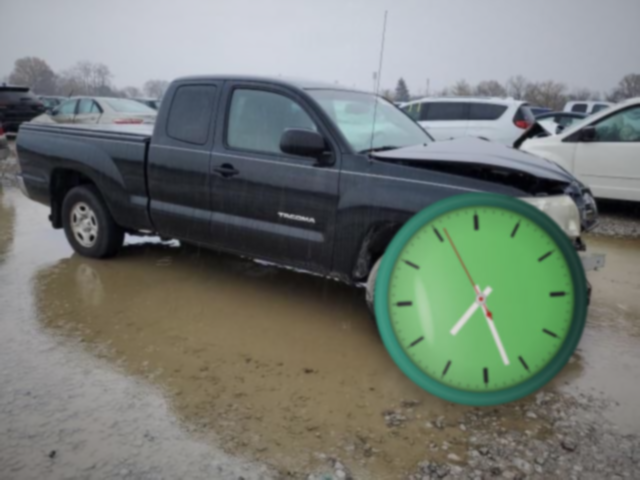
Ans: 7:26:56
